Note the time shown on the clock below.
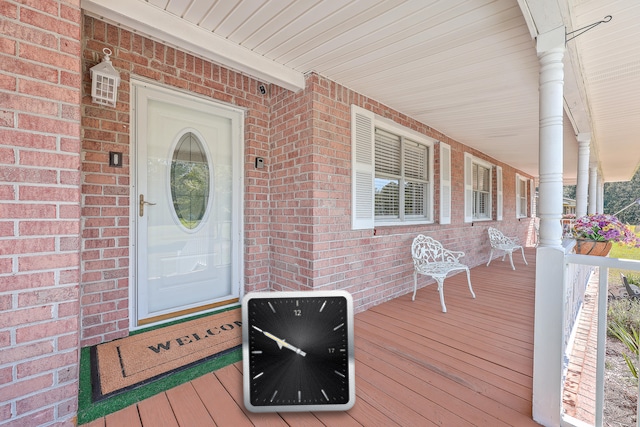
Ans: 9:50
